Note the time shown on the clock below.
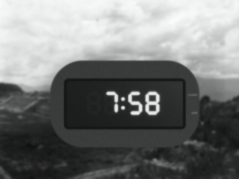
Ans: 7:58
